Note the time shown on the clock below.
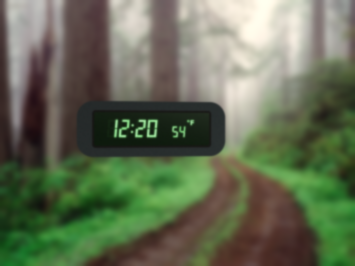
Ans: 12:20
